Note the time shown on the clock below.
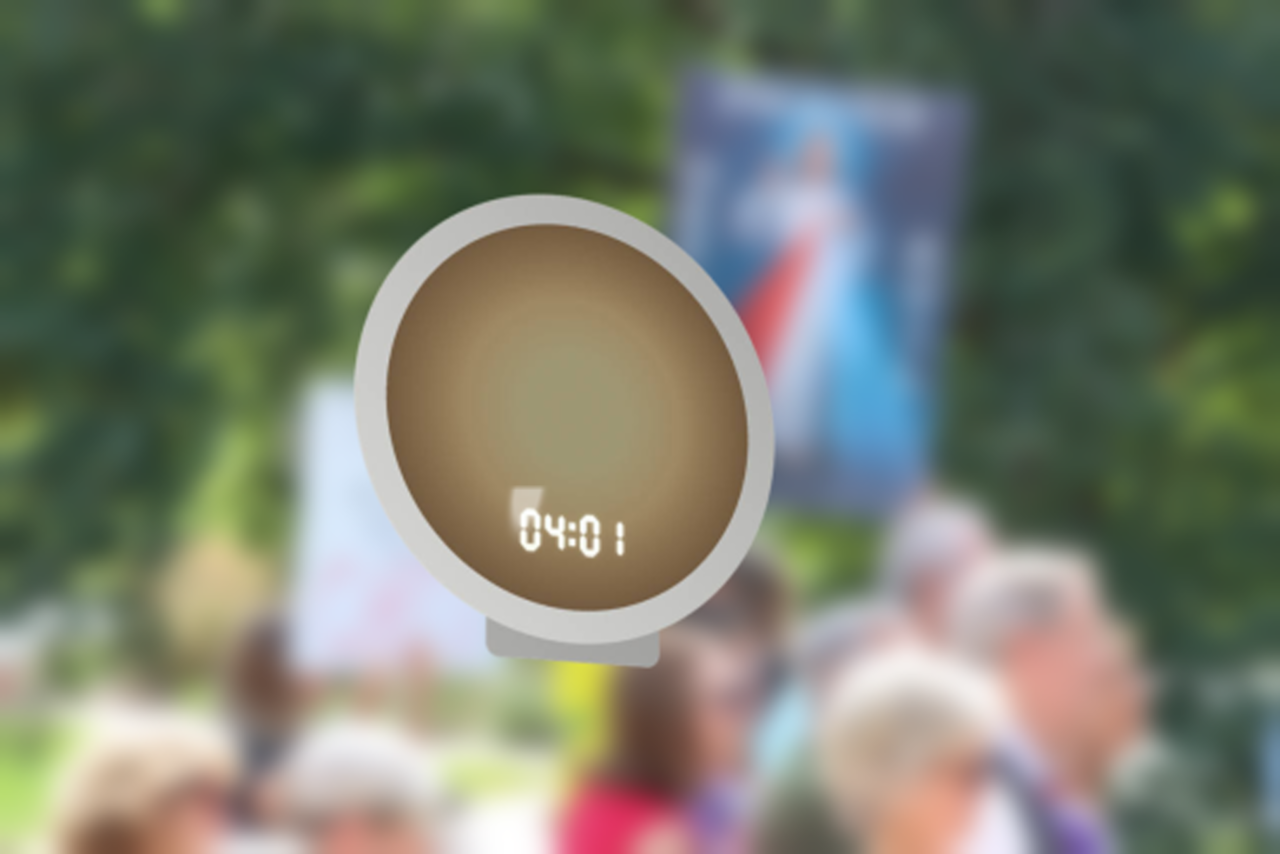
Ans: 4:01
